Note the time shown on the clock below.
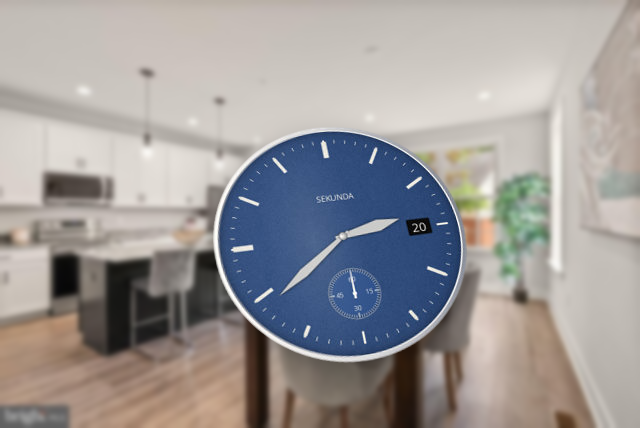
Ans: 2:39
